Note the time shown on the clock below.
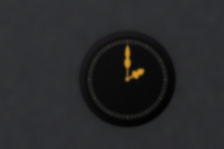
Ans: 2:00
